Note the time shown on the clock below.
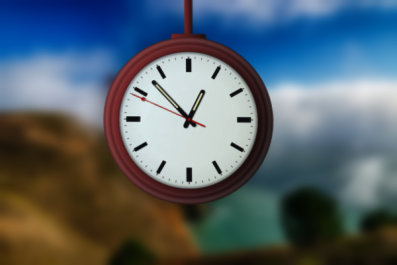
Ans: 12:52:49
